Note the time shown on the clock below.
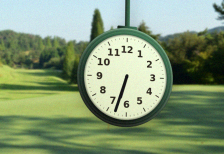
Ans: 6:33
